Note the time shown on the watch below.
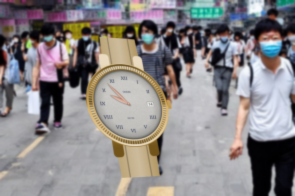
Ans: 9:53
